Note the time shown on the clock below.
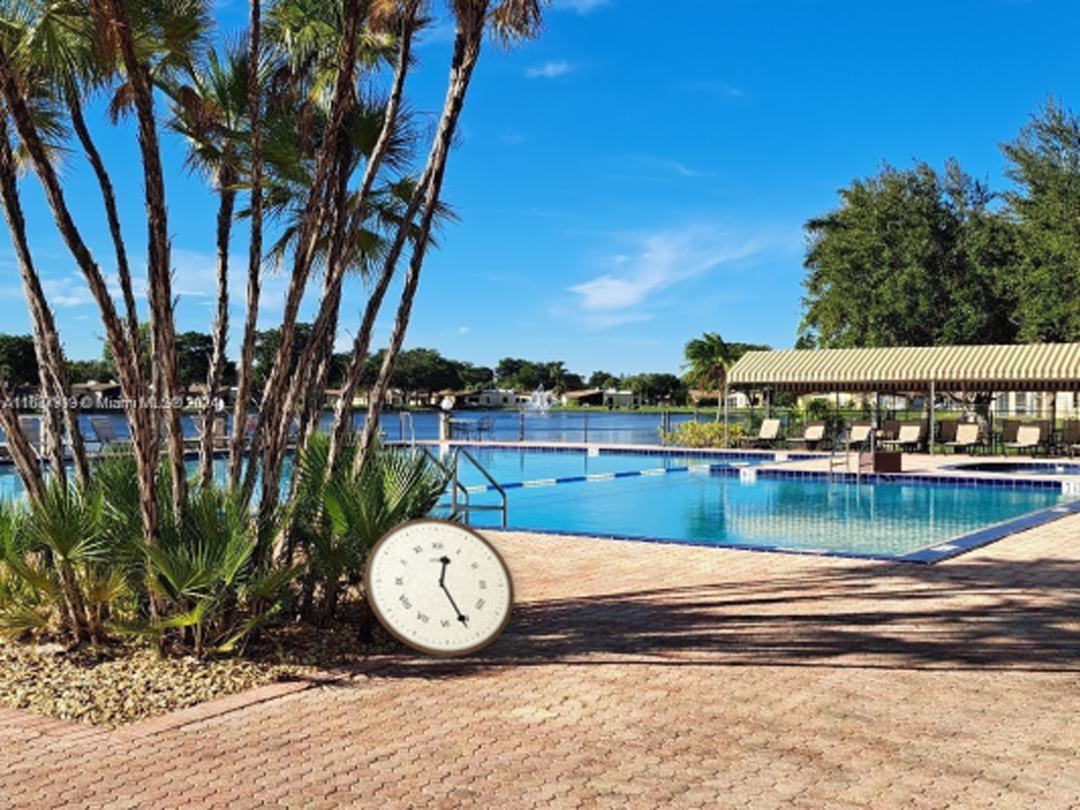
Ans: 12:26
